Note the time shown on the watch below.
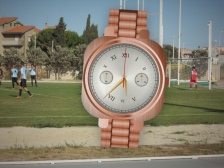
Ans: 5:37
